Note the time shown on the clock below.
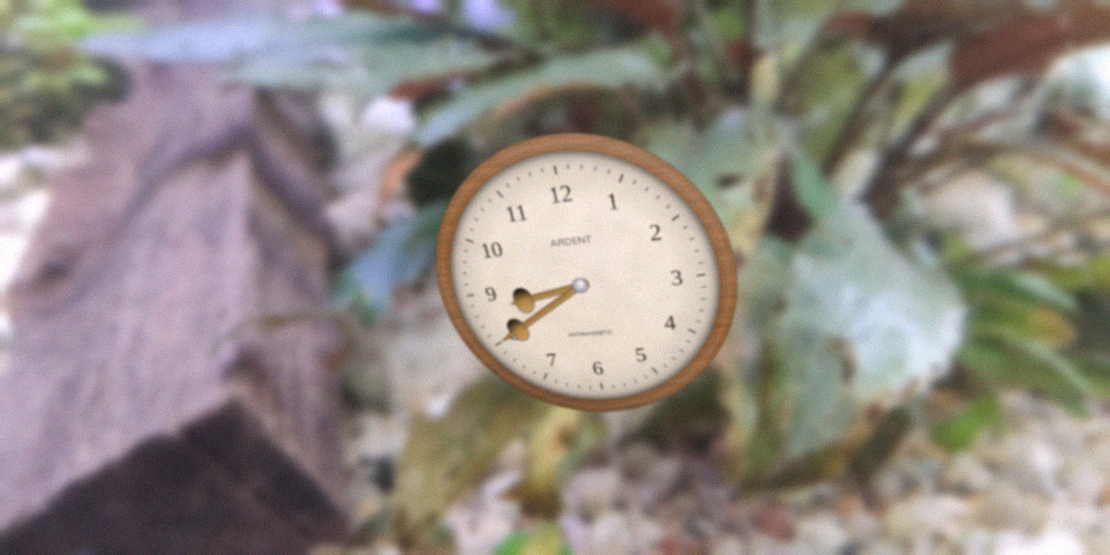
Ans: 8:40
